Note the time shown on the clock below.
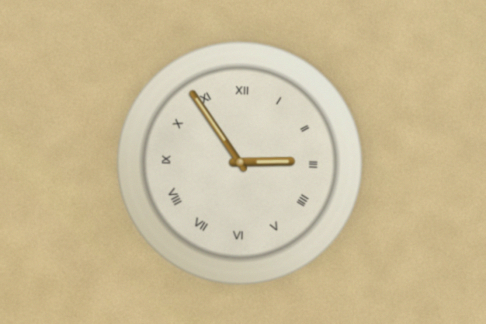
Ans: 2:54
